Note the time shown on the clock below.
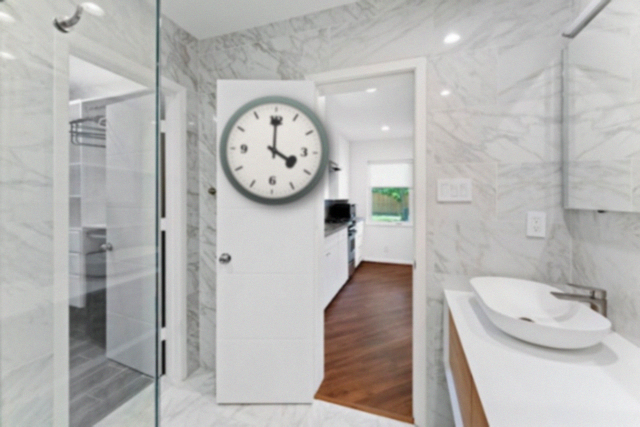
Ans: 4:00
